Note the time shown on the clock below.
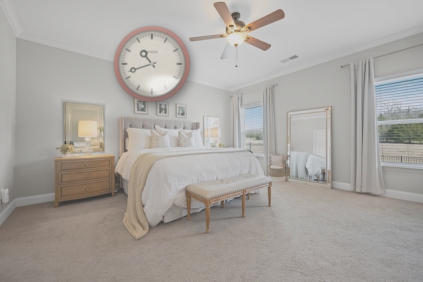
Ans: 10:42
